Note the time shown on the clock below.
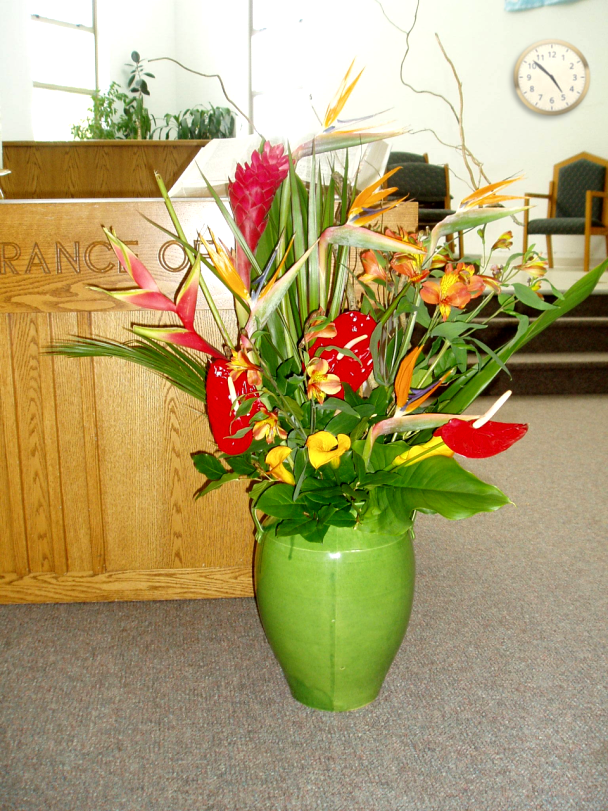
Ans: 4:52
